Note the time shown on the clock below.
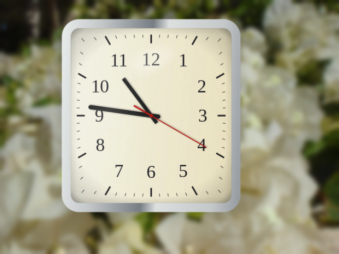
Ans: 10:46:20
